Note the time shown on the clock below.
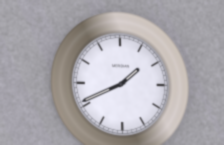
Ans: 1:41
